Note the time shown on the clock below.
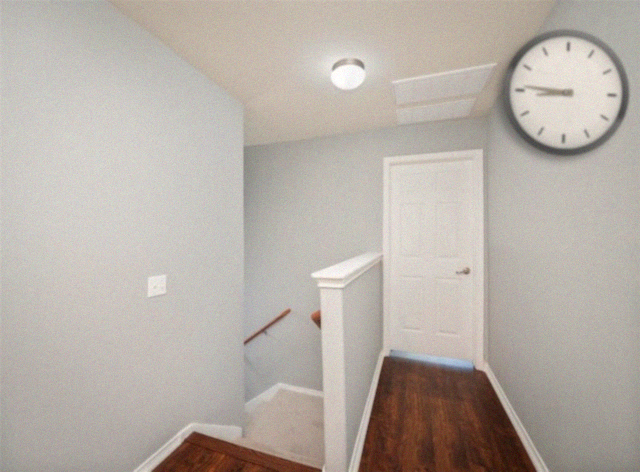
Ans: 8:46
